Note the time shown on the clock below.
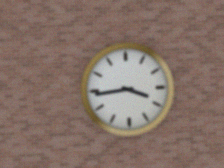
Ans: 3:44
